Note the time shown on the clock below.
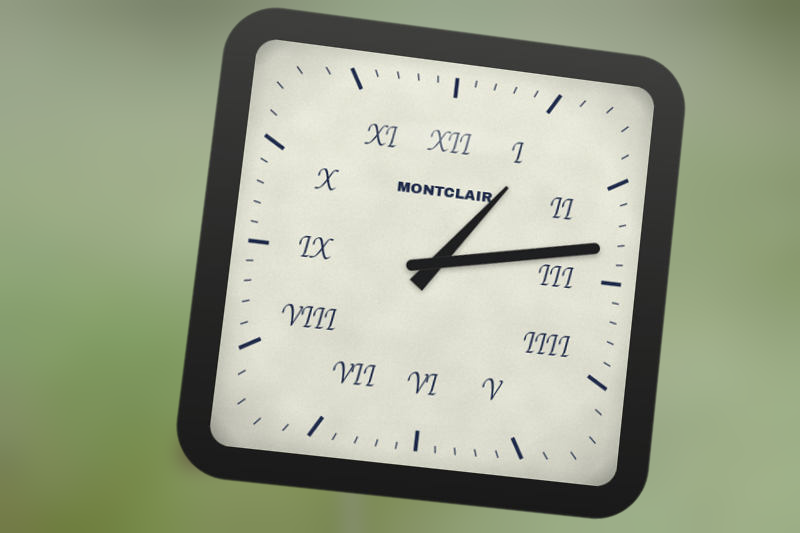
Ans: 1:13
